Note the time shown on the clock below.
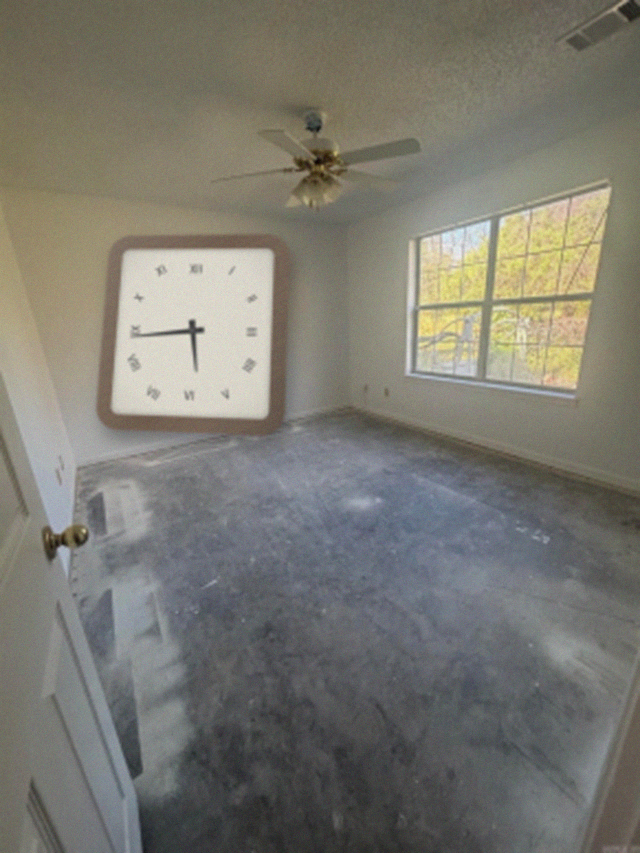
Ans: 5:44
